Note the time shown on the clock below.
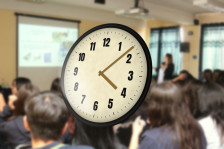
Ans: 4:08
